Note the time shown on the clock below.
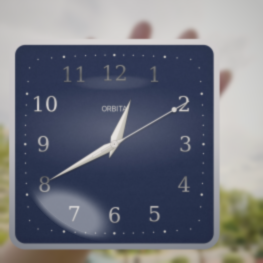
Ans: 12:40:10
